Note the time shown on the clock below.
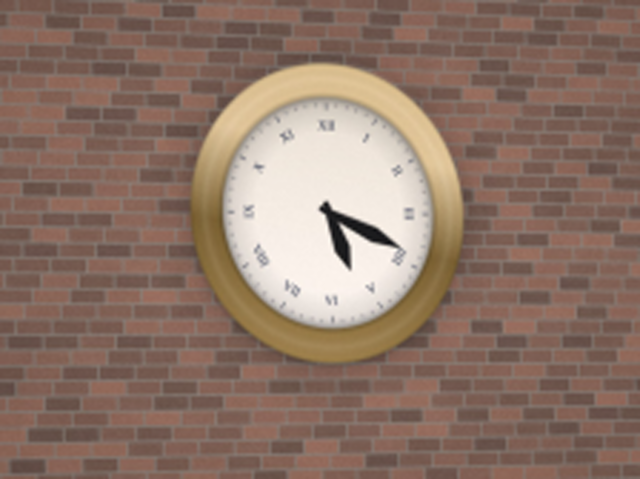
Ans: 5:19
